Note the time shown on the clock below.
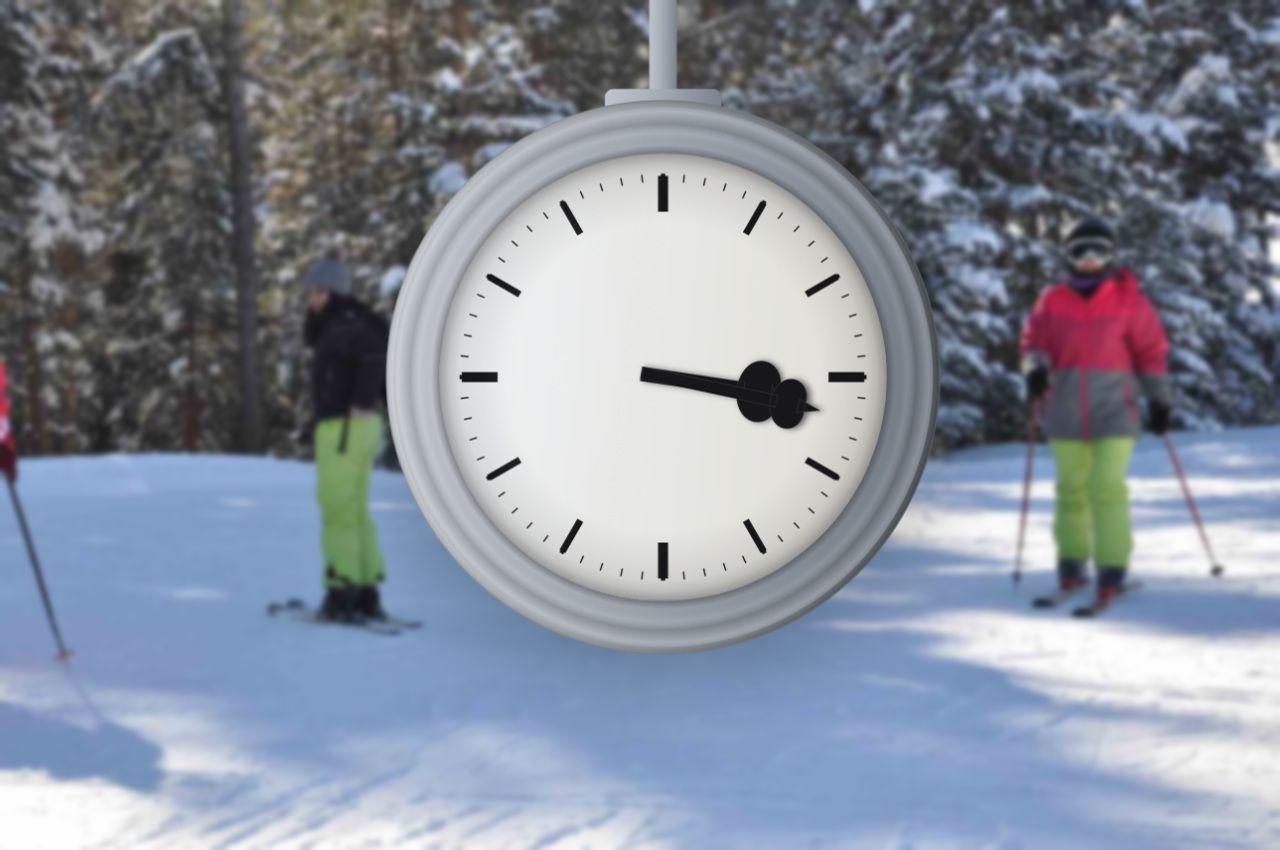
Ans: 3:17
